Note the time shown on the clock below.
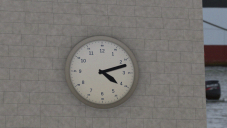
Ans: 4:12
